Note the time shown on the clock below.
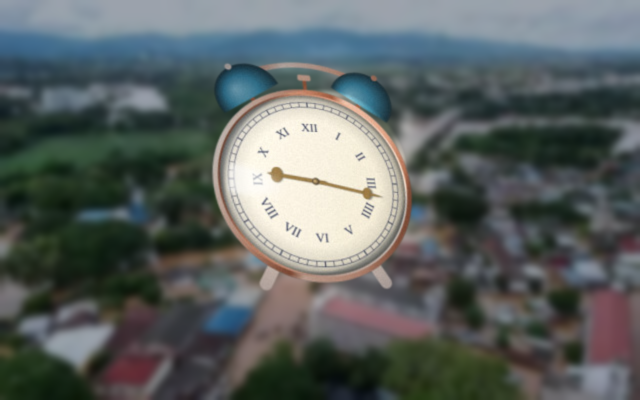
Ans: 9:17
